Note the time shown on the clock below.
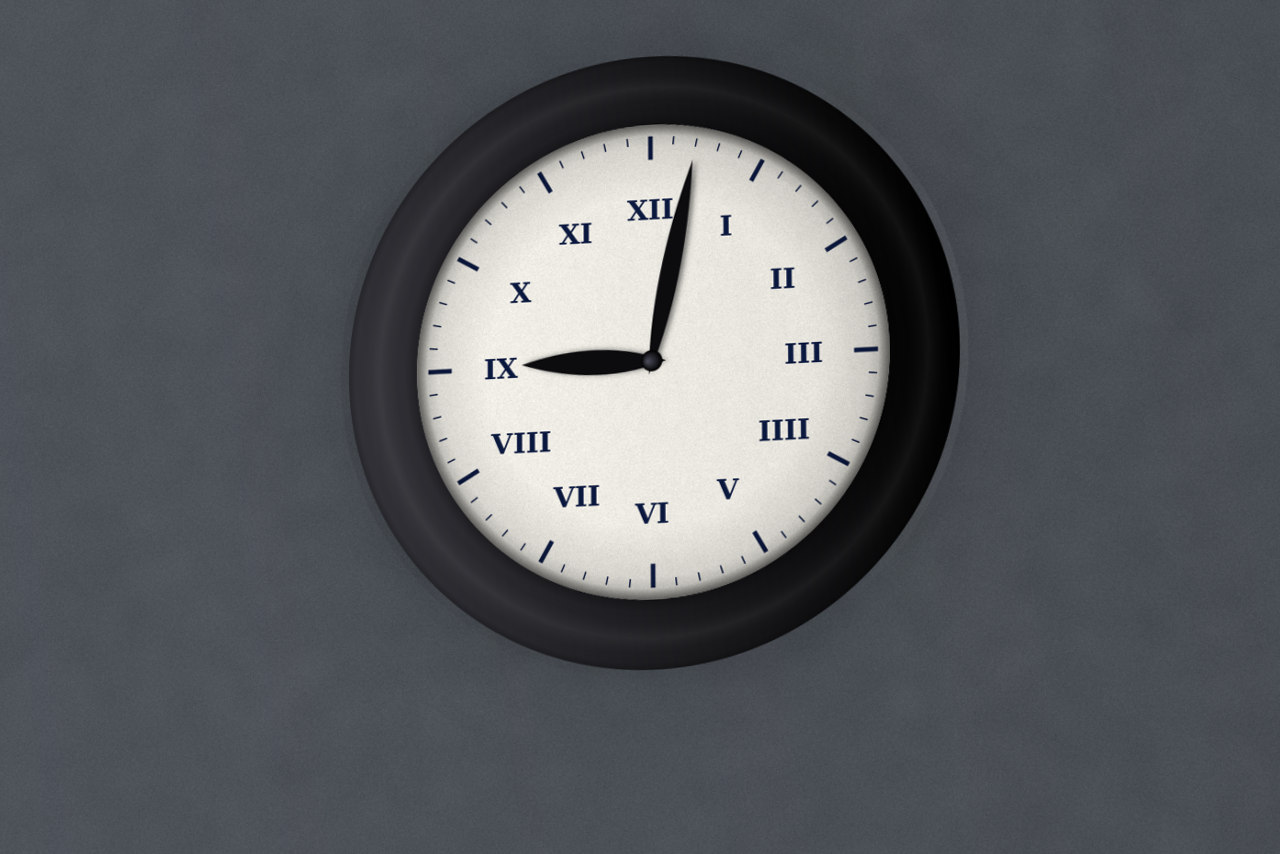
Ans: 9:02
